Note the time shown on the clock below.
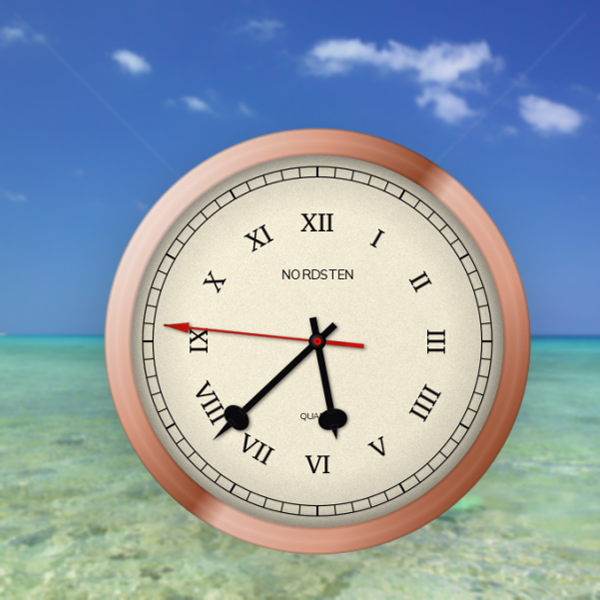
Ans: 5:37:46
